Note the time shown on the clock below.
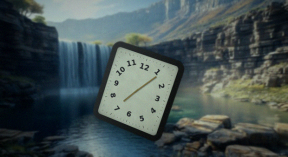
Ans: 7:06
